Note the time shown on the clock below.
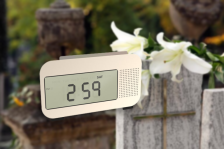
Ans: 2:59
